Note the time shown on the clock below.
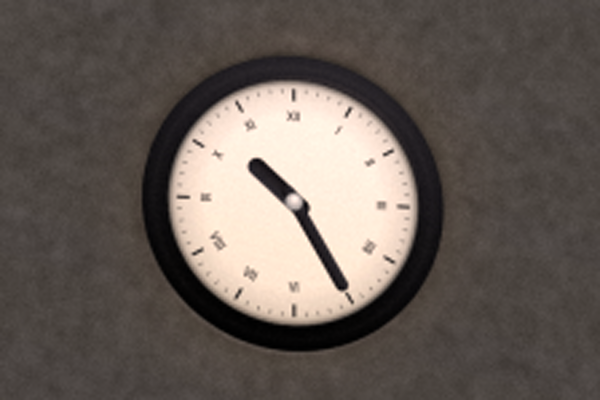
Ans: 10:25
